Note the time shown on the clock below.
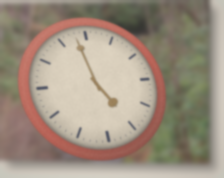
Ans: 4:58
